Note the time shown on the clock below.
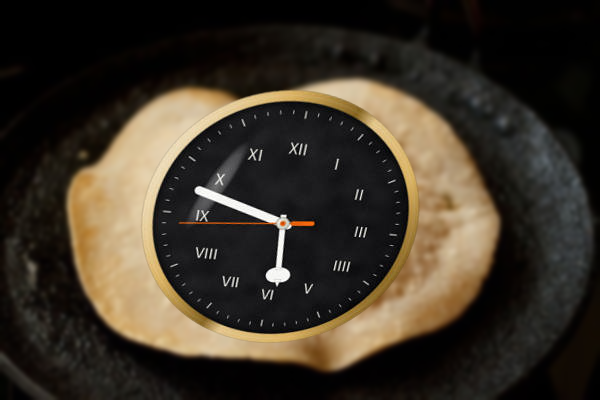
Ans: 5:47:44
